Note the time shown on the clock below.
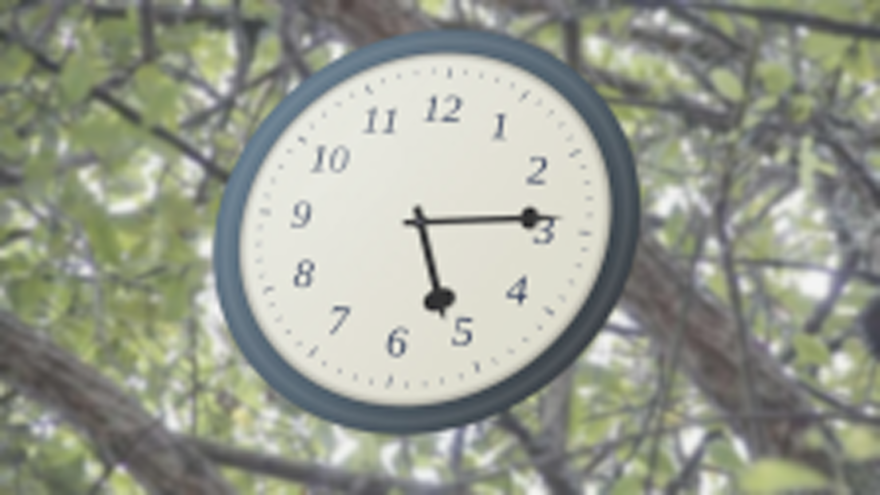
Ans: 5:14
